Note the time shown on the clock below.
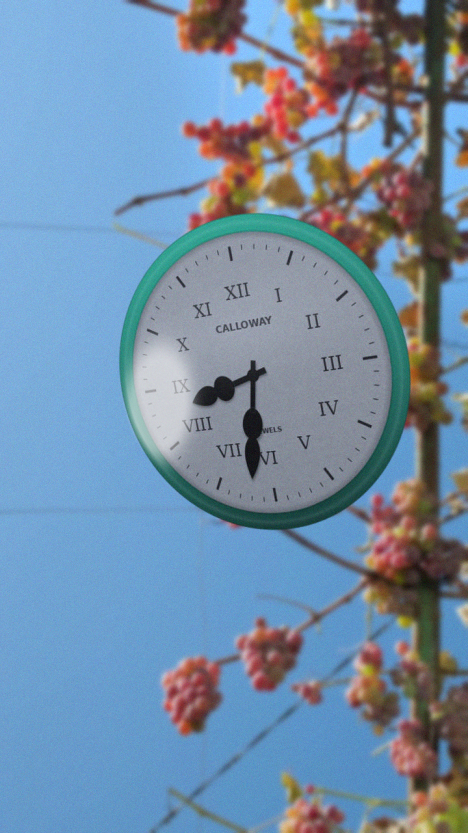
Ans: 8:32
